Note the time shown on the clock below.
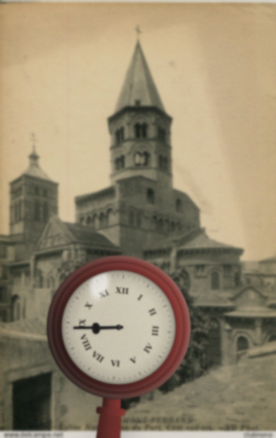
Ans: 8:44
